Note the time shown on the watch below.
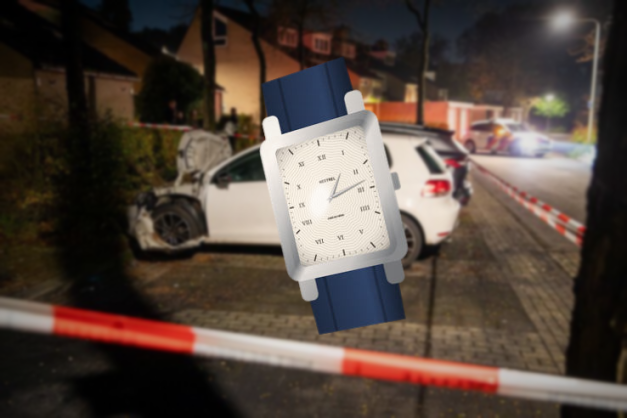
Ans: 1:13
